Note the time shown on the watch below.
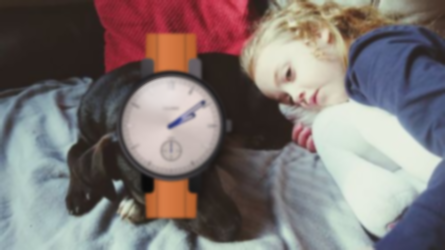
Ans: 2:09
